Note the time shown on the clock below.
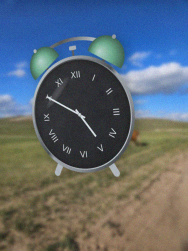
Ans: 4:50
